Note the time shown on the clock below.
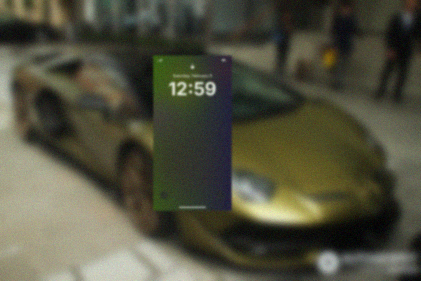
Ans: 12:59
